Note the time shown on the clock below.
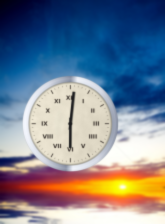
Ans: 6:01
